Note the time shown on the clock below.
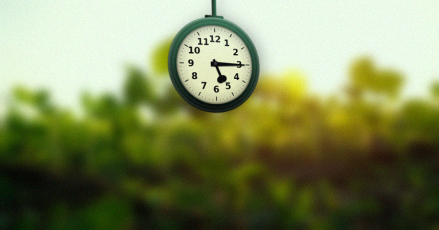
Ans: 5:15
